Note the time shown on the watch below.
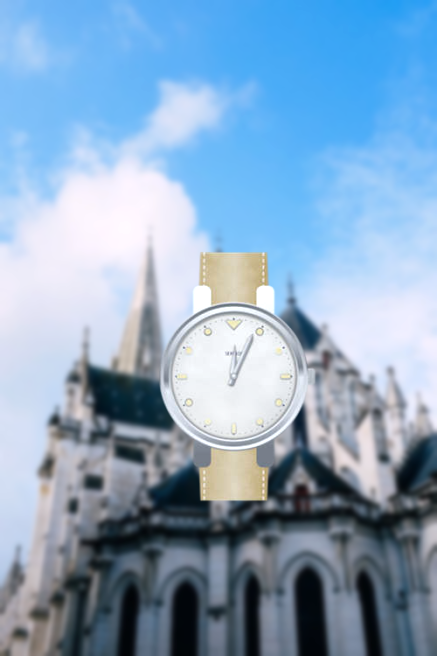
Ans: 12:04
